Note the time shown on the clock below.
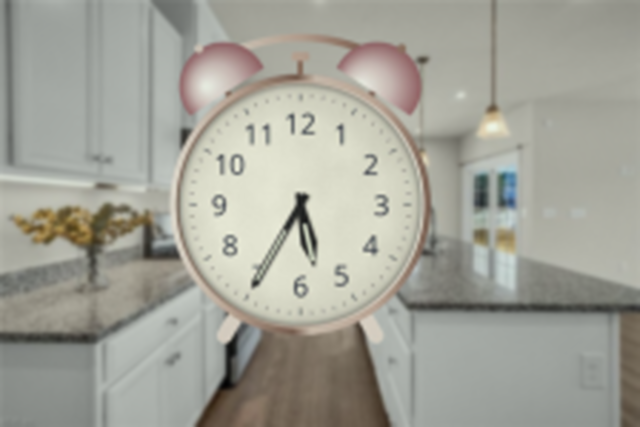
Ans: 5:35
